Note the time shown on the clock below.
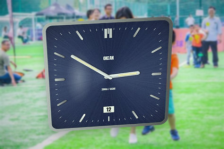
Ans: 2:51
